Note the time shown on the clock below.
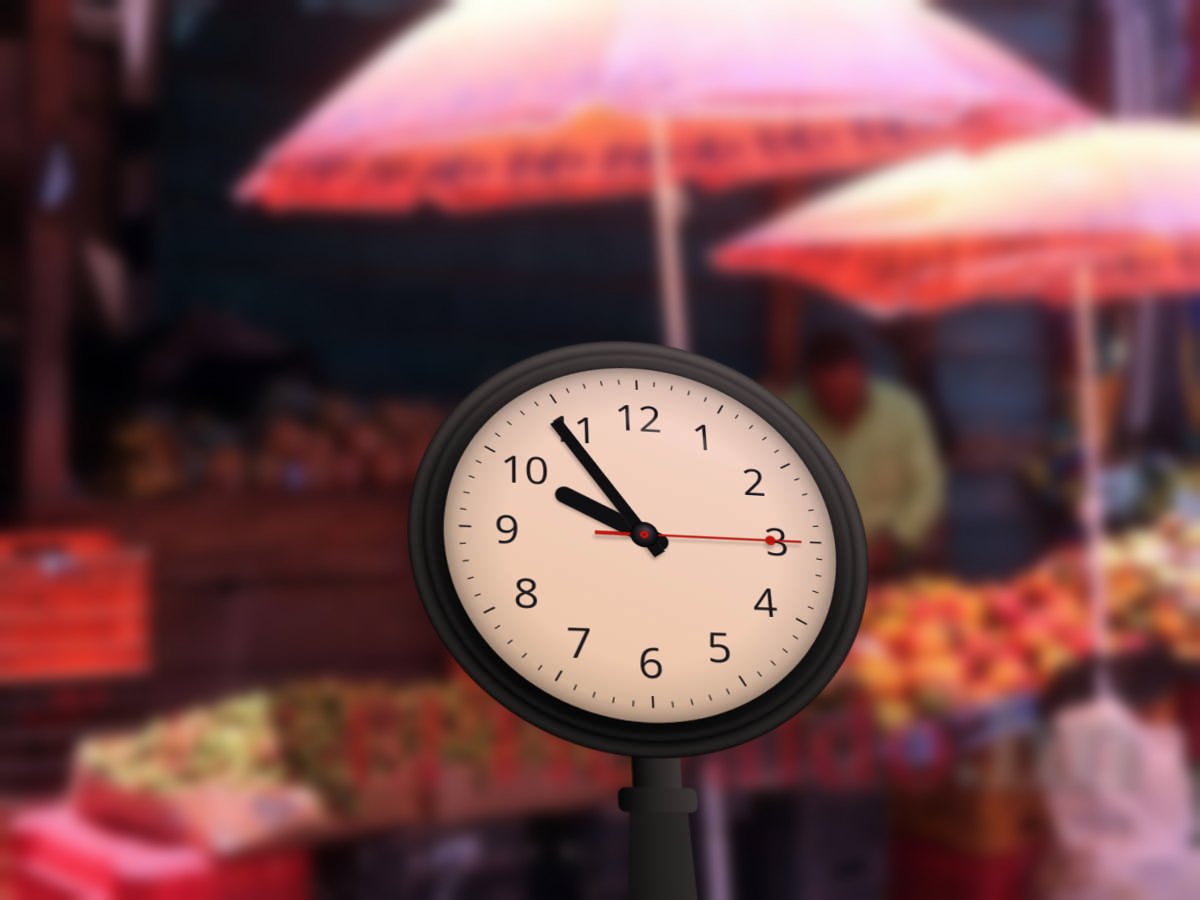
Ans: 9:54:15
